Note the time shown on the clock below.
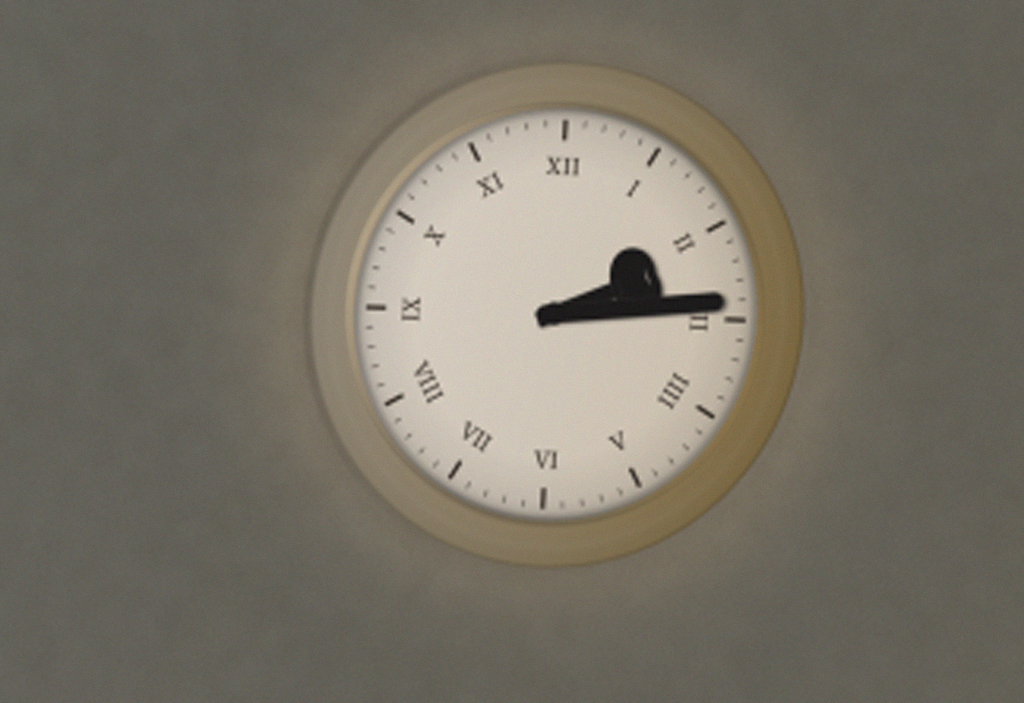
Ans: 2:14
